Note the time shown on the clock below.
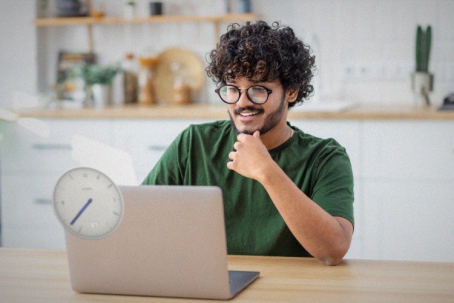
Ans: 7:38
